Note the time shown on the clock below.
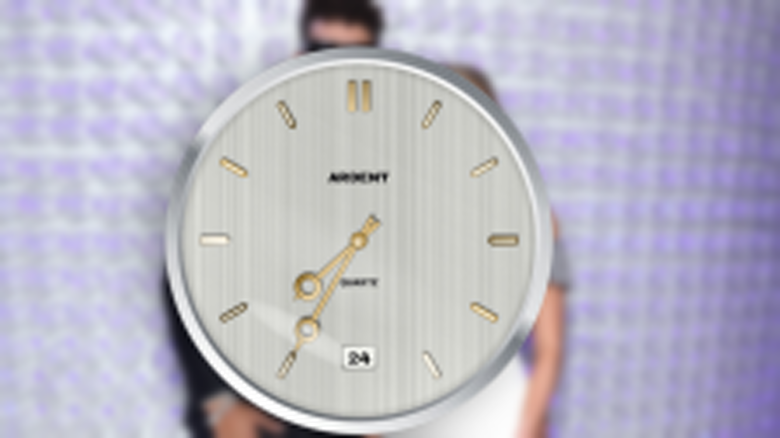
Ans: 7:35
